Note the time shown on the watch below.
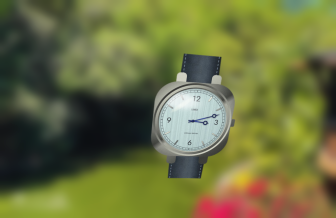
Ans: 3:12
